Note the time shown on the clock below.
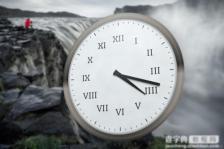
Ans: 4:18
